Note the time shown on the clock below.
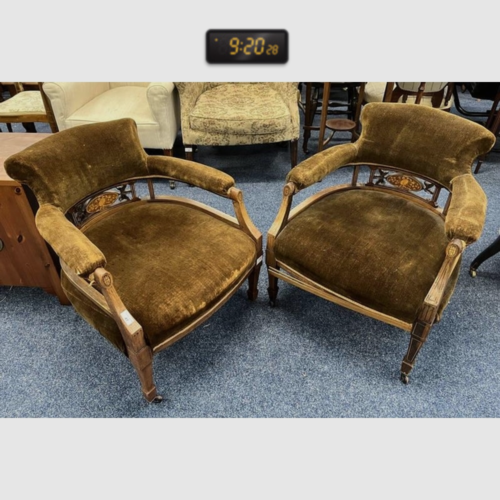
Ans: 9:20
